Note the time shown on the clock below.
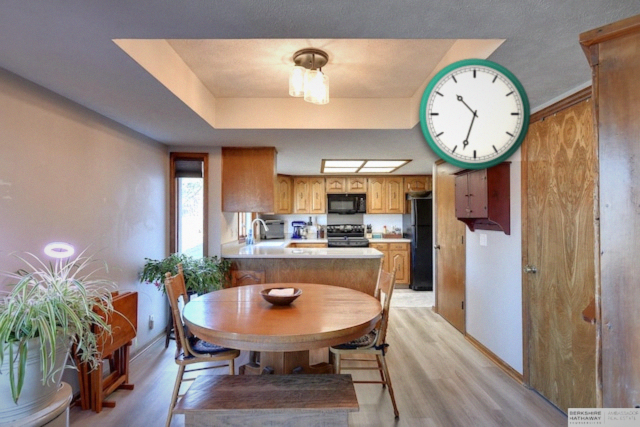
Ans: 10:33
